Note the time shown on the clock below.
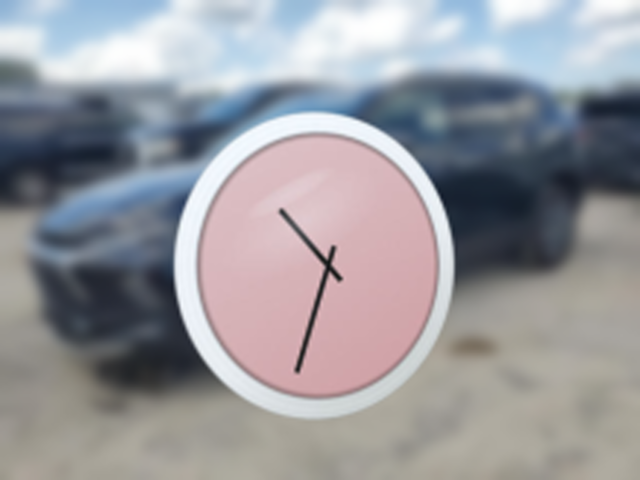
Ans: 10:33
